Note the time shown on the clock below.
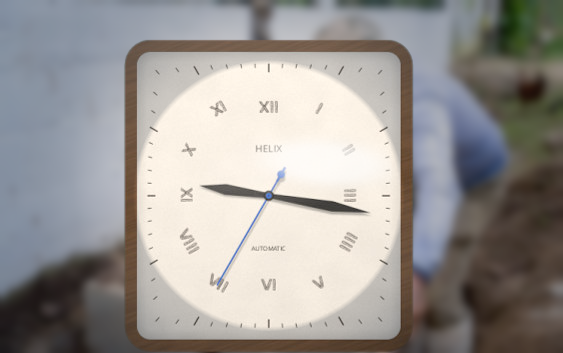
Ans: 9:16:35
